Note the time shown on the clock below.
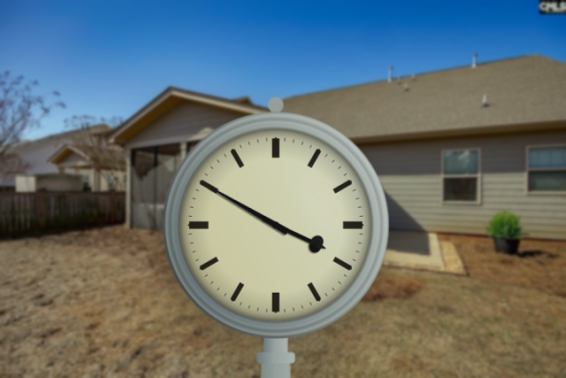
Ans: 3:50
